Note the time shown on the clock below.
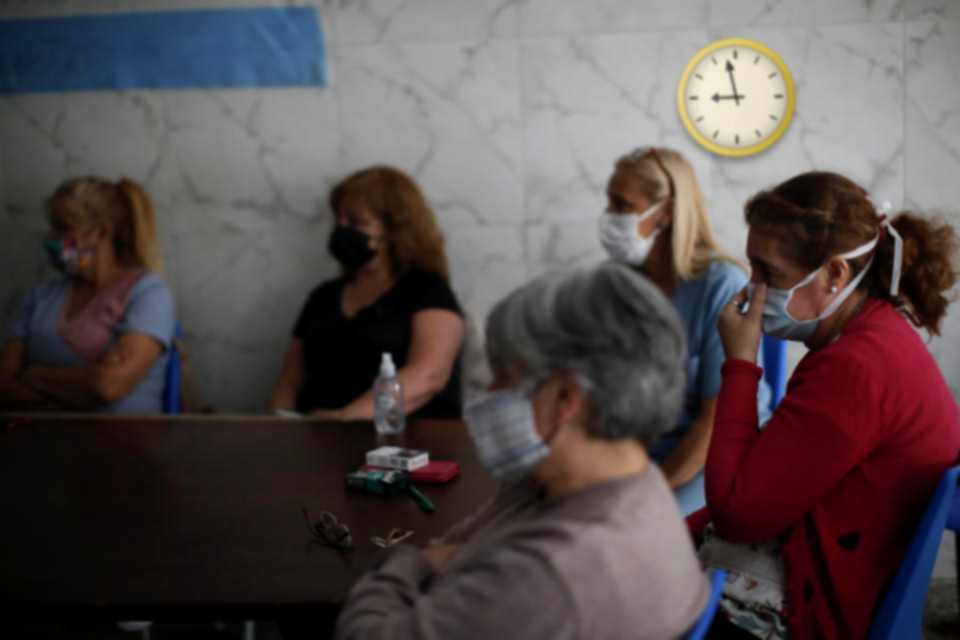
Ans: 8:58
